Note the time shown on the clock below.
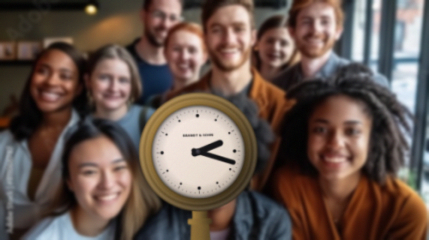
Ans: 2:18
